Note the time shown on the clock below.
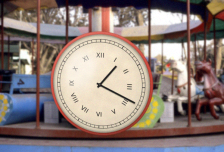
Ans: 1:19
